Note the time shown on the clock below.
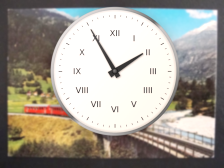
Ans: 1:55
